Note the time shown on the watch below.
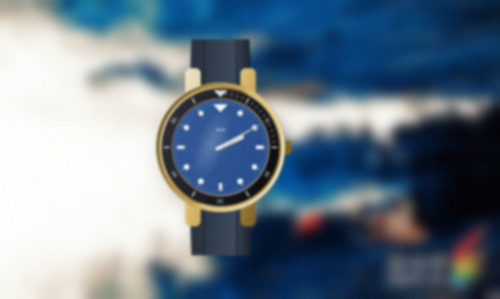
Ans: 2:10
